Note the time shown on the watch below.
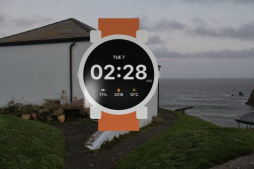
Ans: 2:28
